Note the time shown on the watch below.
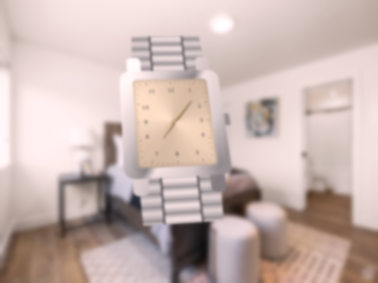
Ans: 7:07
